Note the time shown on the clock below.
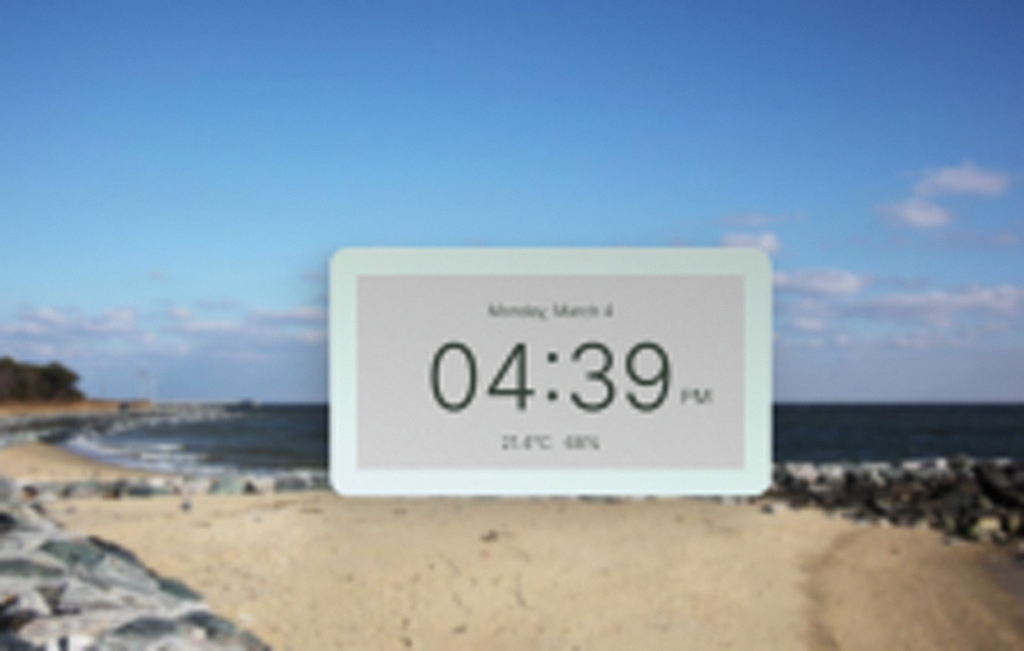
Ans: 4:39
